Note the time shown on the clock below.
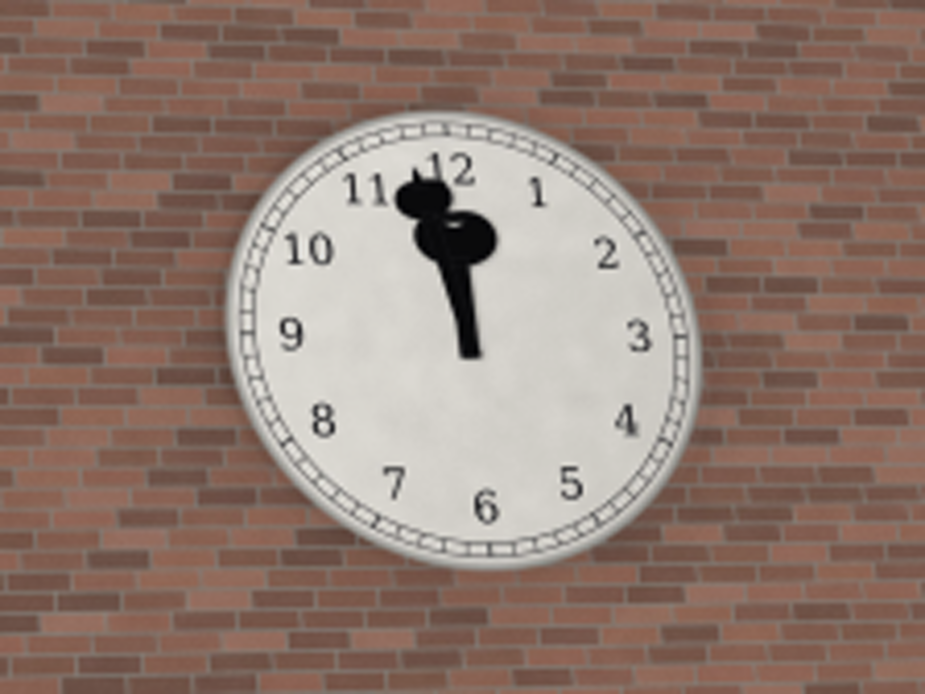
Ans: 11:58
